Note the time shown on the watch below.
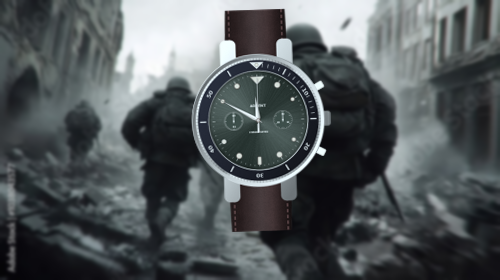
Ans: 11:50
